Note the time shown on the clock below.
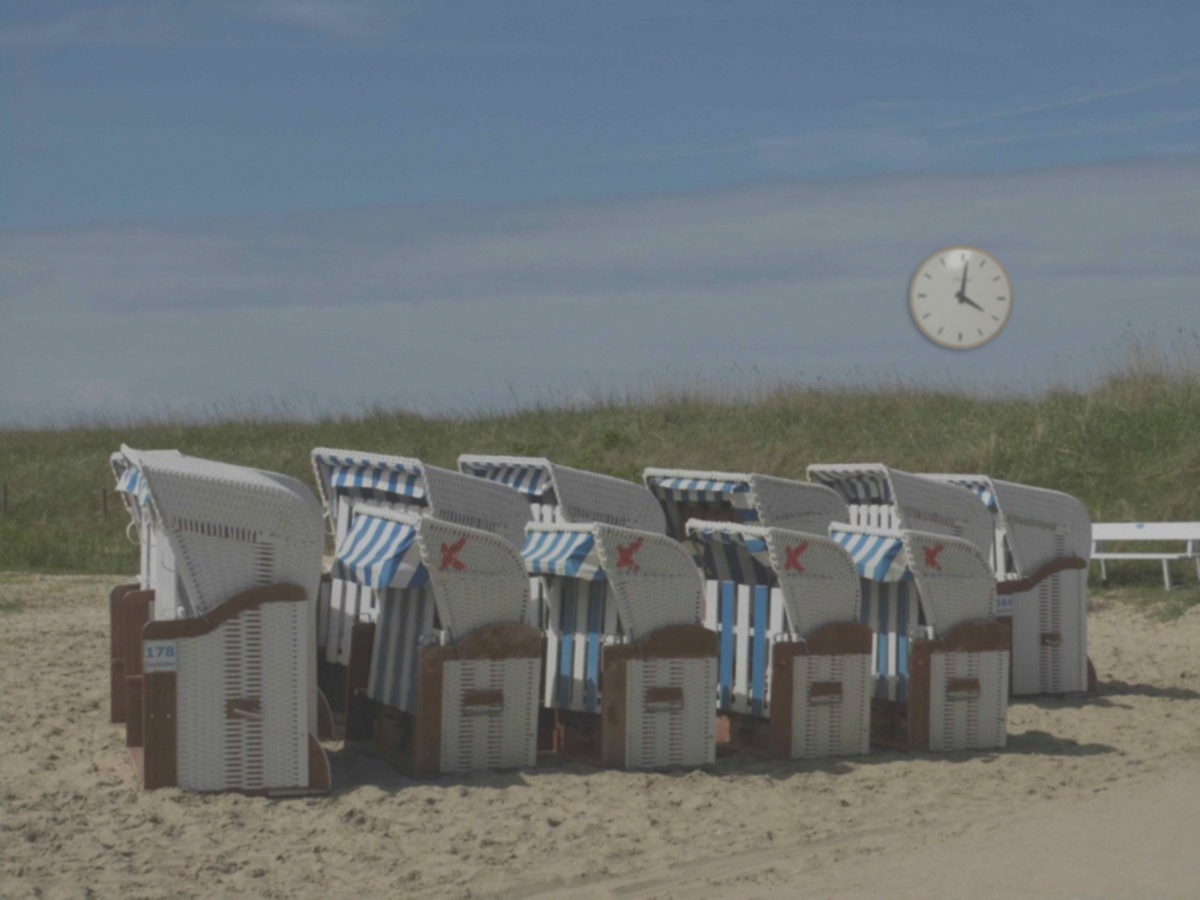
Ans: 4:01
